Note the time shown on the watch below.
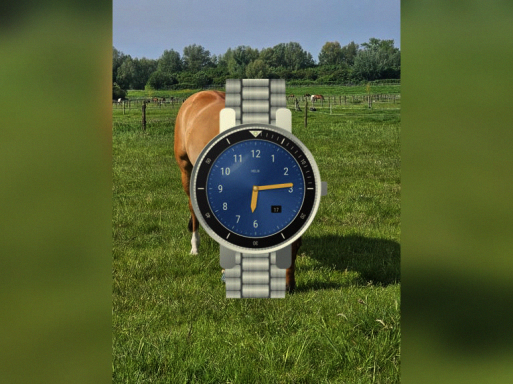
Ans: 6:14
